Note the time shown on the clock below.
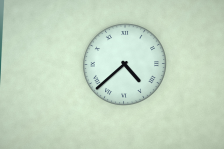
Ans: 4:38
